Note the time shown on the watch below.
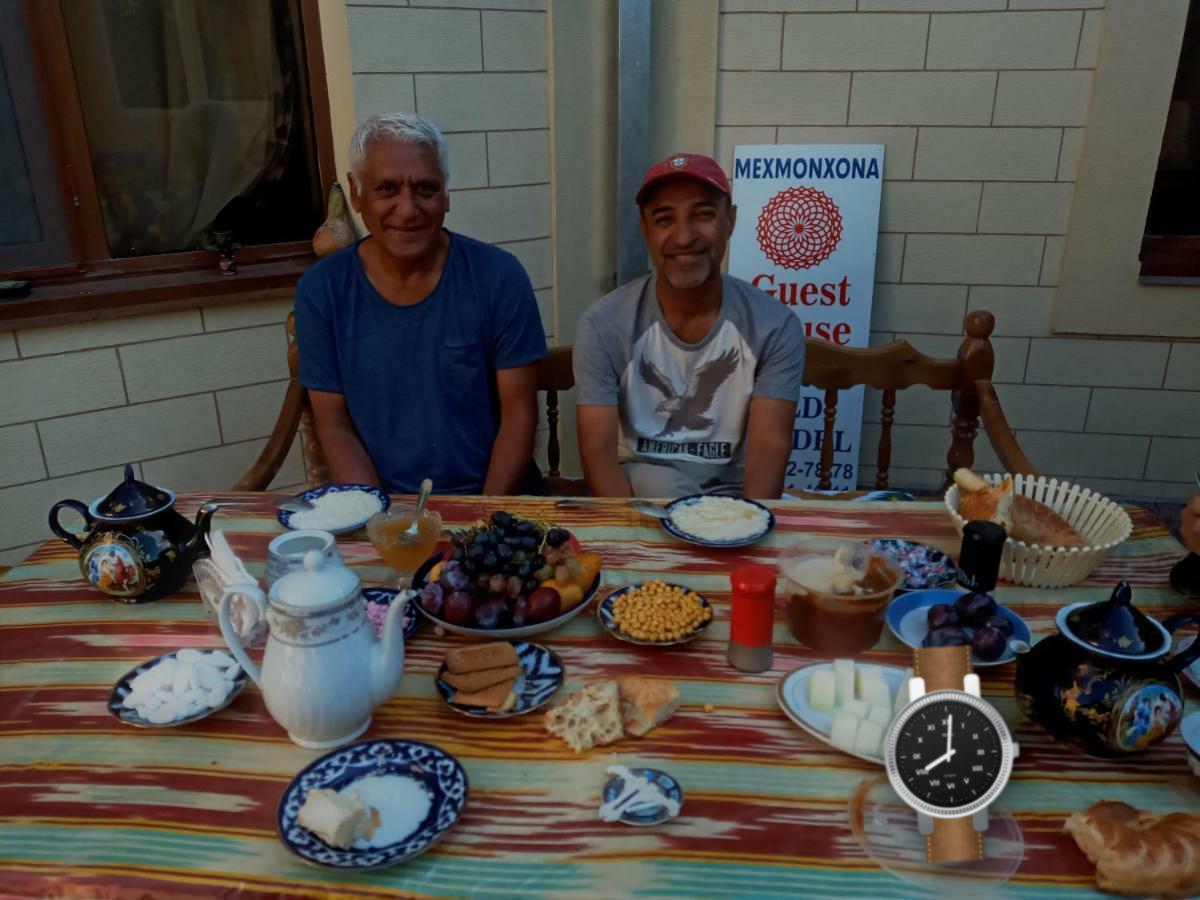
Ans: 8:01
